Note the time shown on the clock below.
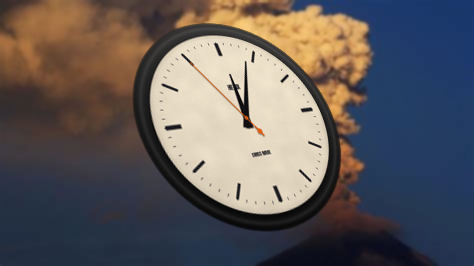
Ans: 12:03:55
